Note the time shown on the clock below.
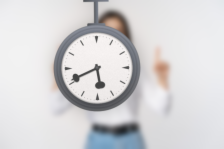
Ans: 5:41
